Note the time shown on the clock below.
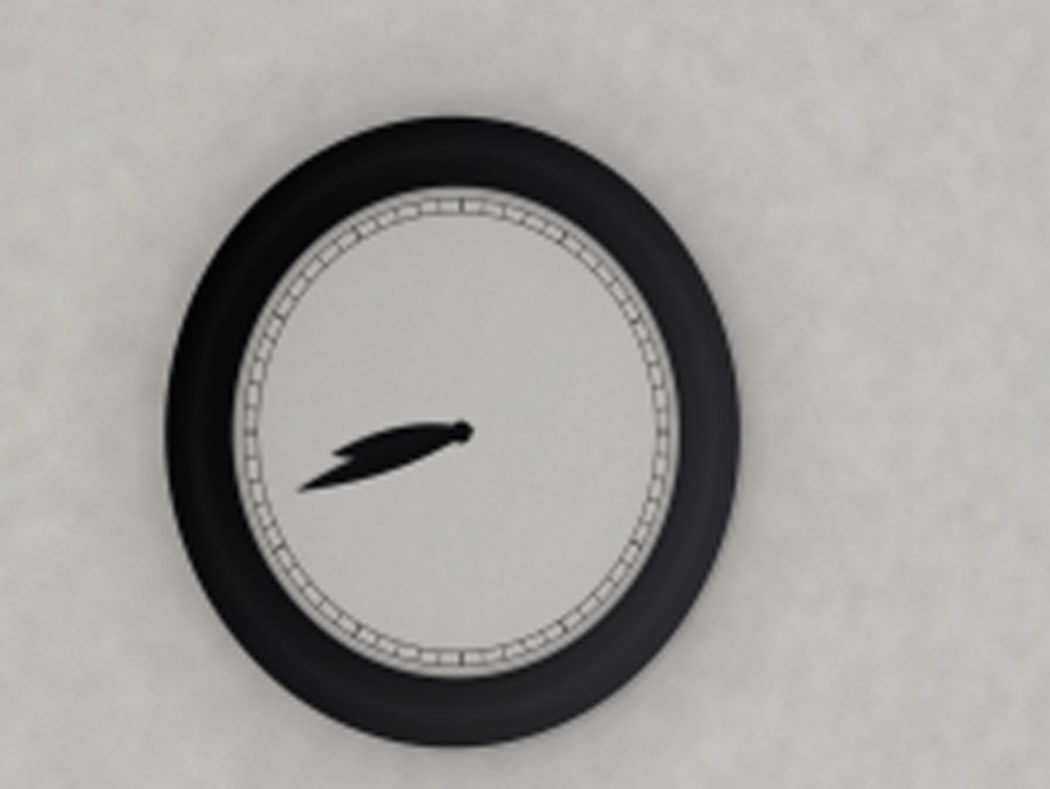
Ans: 8:42
